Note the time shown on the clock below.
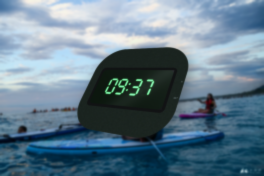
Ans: 9:37
